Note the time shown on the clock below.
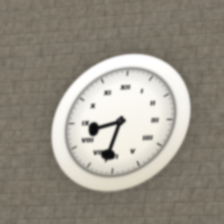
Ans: 8:32
